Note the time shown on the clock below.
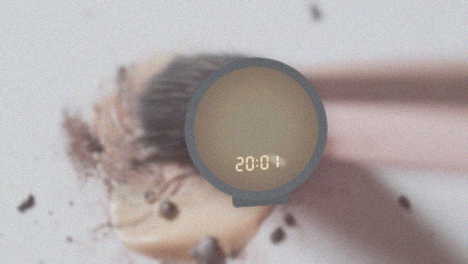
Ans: 20:01
